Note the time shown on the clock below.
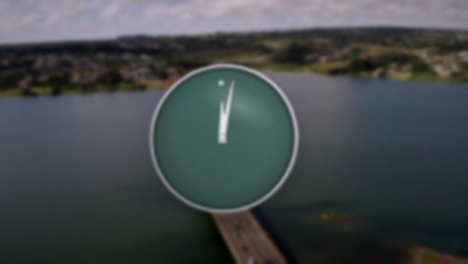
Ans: 12:02
